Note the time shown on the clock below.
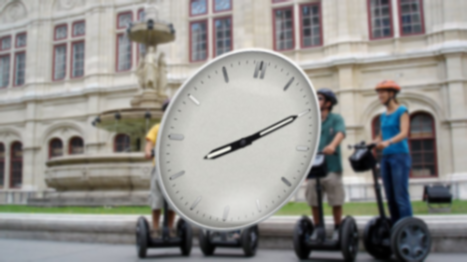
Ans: 8:10
